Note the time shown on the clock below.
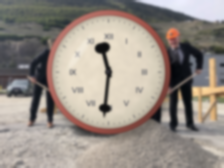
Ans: 11:31
